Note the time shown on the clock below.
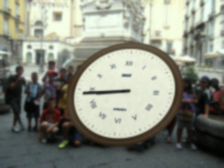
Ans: 8:44
